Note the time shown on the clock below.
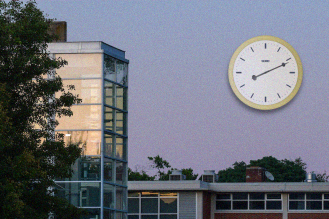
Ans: 8:11
